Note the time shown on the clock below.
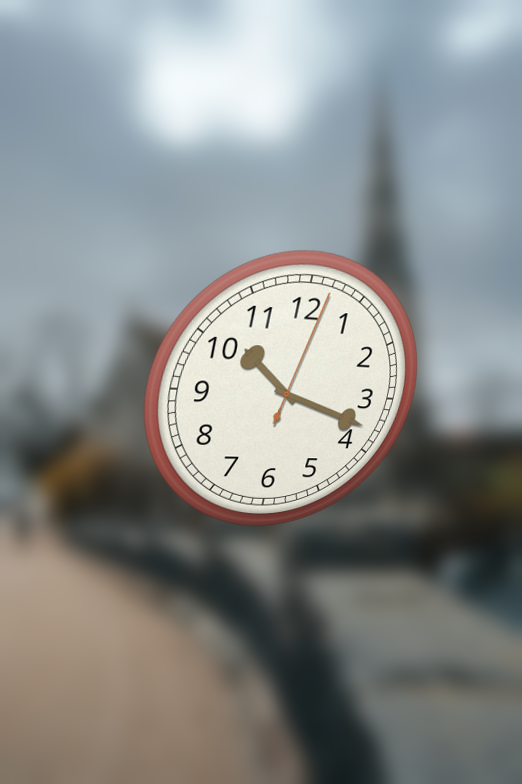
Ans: 10:18:02
